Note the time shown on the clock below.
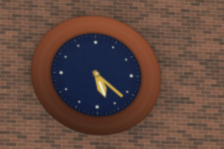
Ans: 5:22
